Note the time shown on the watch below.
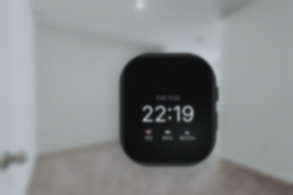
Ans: 22:19
